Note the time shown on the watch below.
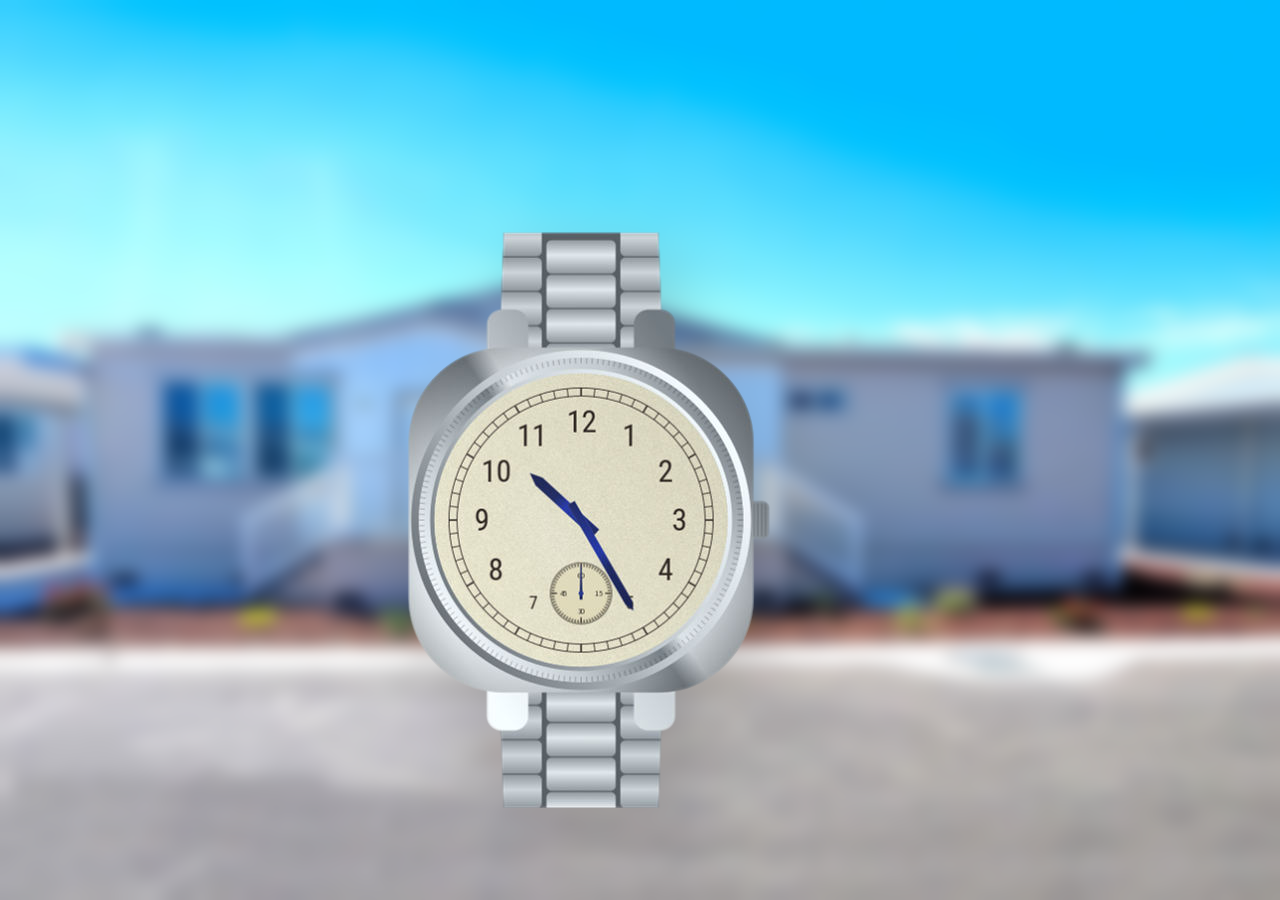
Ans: 10:25
